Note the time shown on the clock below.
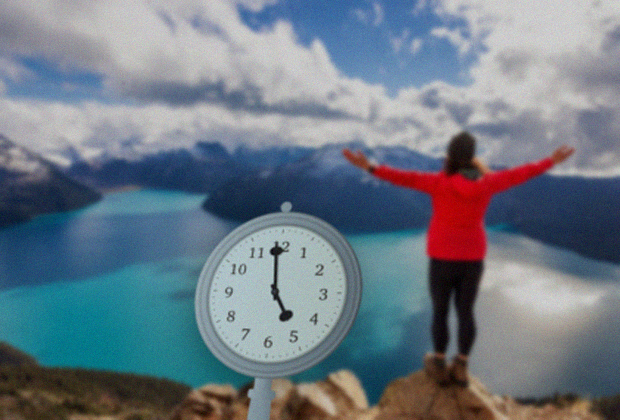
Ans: 4:59
